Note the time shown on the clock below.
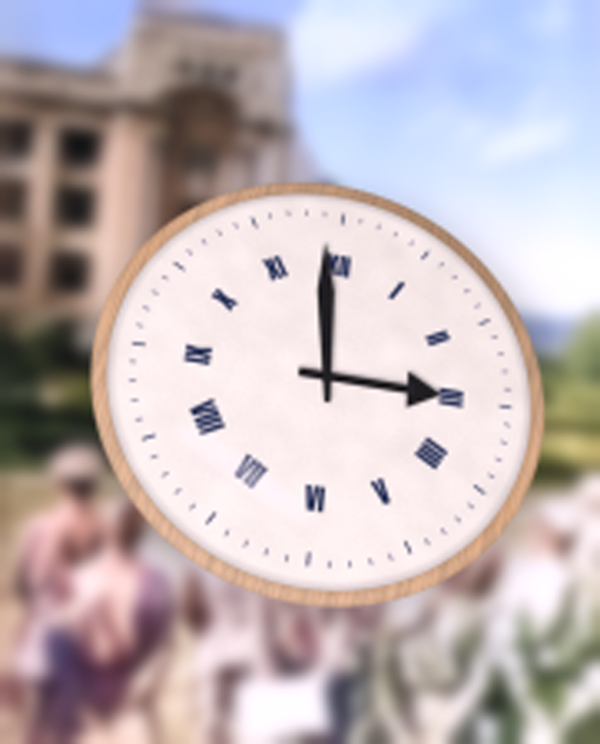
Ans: 2:59
